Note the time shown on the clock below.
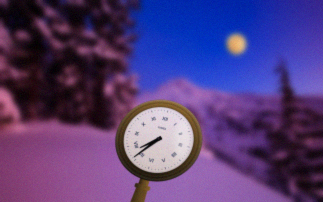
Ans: 7:36
